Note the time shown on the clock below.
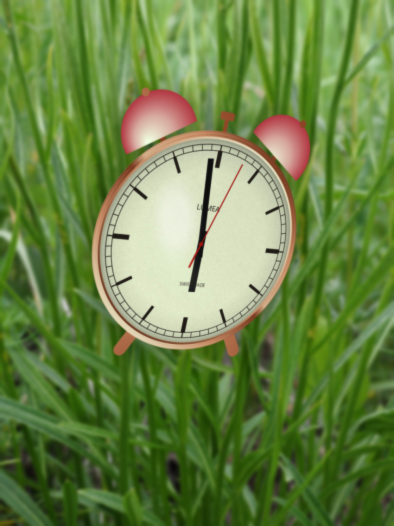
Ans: 5:59:03
